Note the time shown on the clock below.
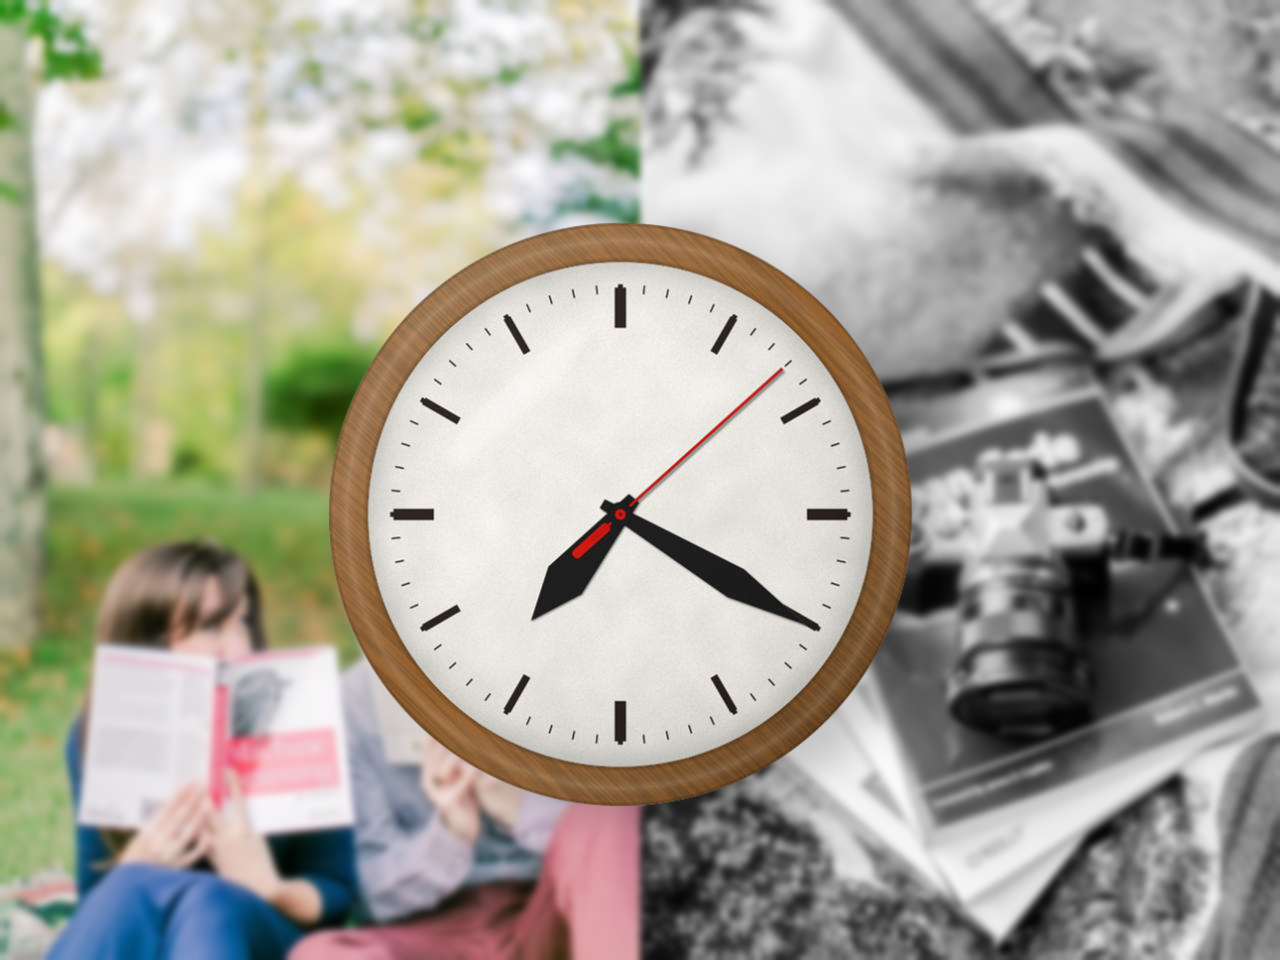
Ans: 7:20:08
